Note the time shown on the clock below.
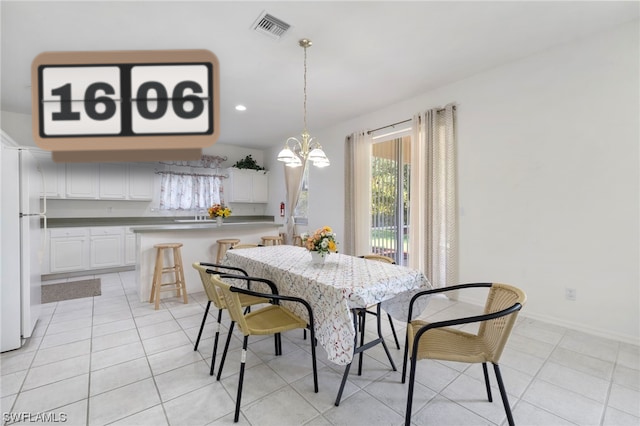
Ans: 16:06
